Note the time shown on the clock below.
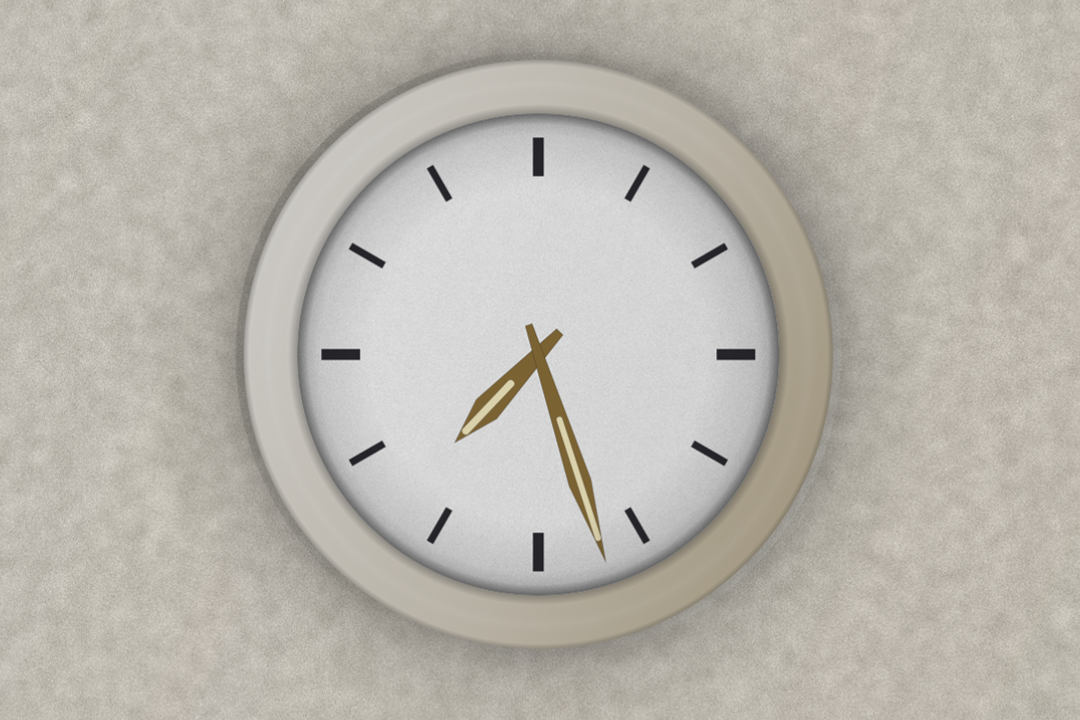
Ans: 7:27
